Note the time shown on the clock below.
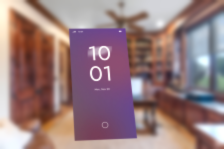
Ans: 10:01
